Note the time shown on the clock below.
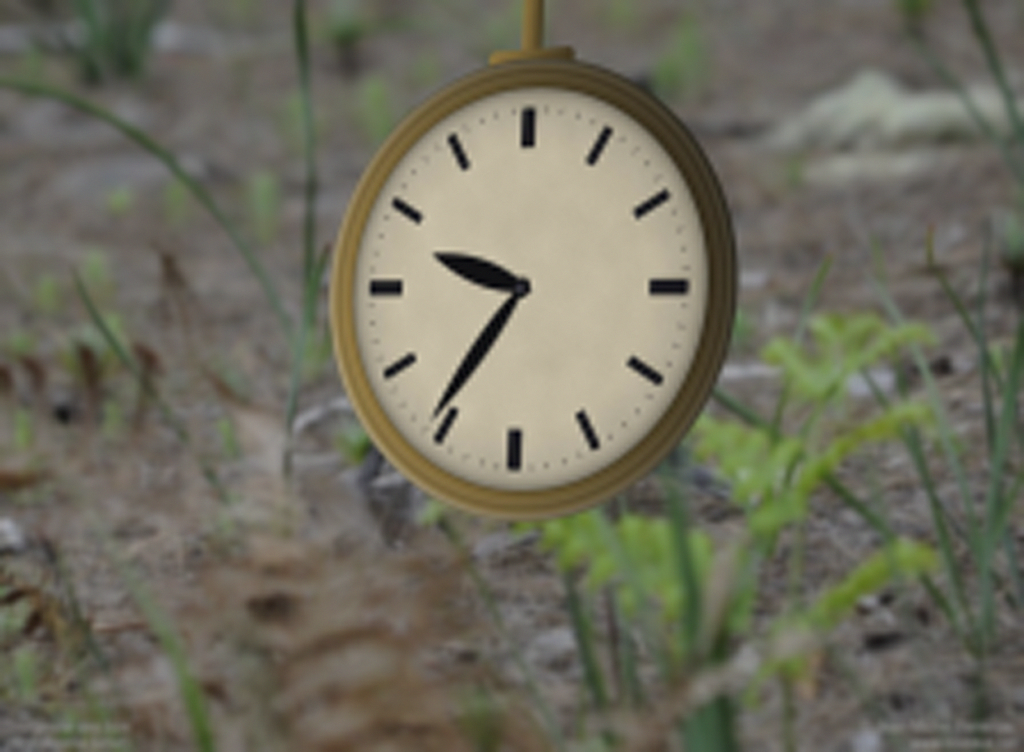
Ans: 9:36
